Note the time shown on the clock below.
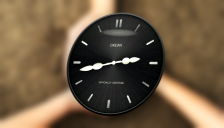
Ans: 2:43
